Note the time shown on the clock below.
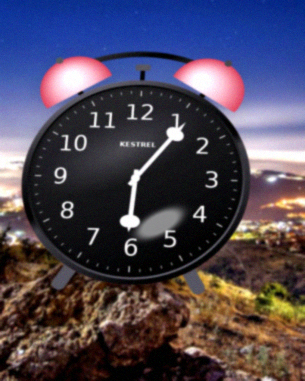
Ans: 6:06
